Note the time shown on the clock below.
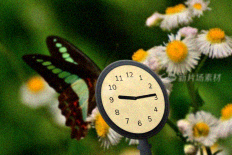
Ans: 9:14
